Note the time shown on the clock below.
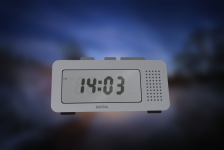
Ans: 14:03
